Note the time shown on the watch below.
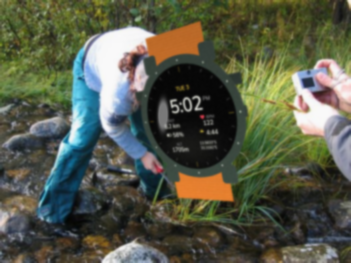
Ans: 5:02
